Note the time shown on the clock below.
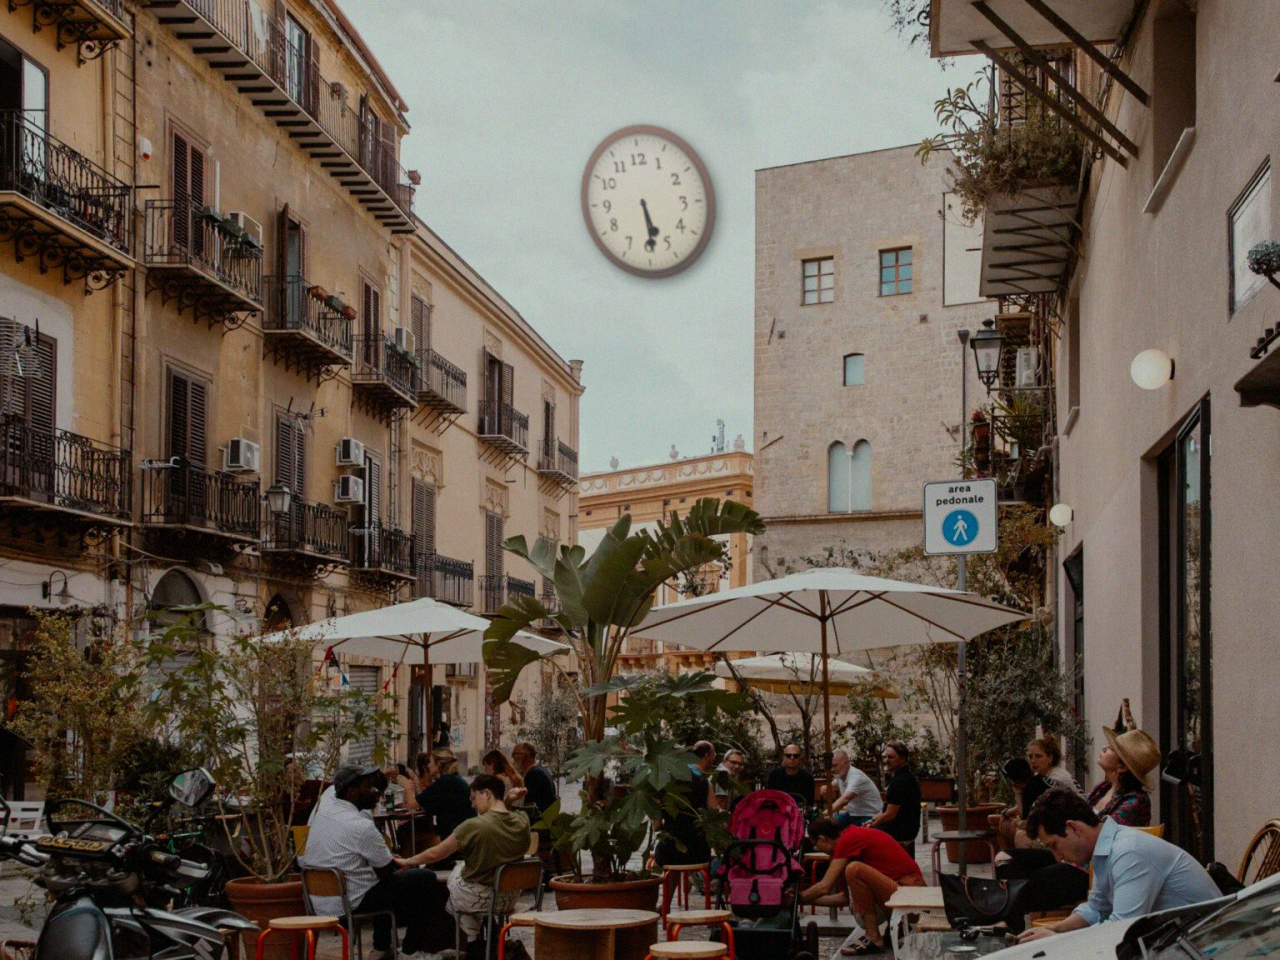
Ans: 5:29
